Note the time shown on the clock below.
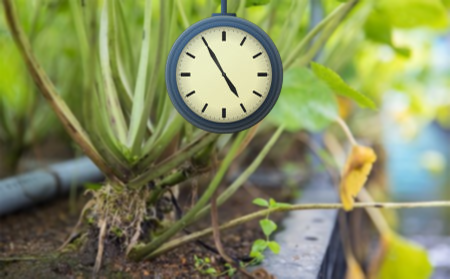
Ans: 4:55
